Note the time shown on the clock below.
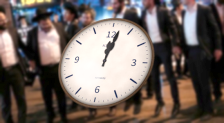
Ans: 12:02
